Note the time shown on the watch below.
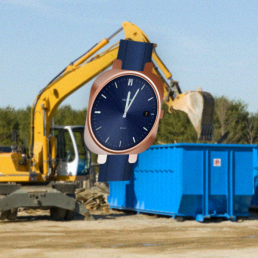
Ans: 12:04
